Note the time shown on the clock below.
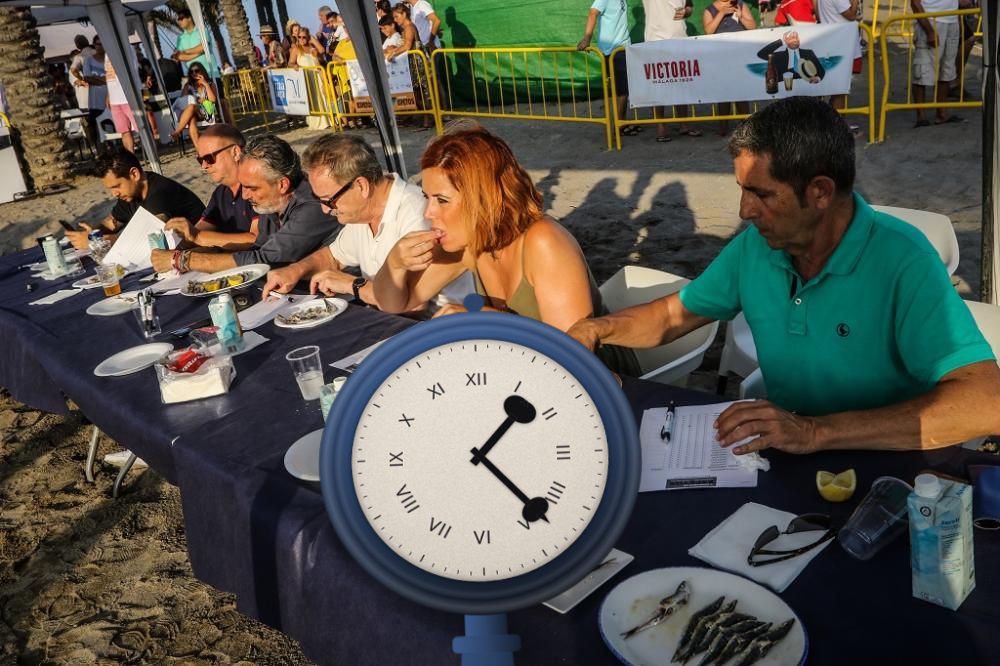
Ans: 1:23
